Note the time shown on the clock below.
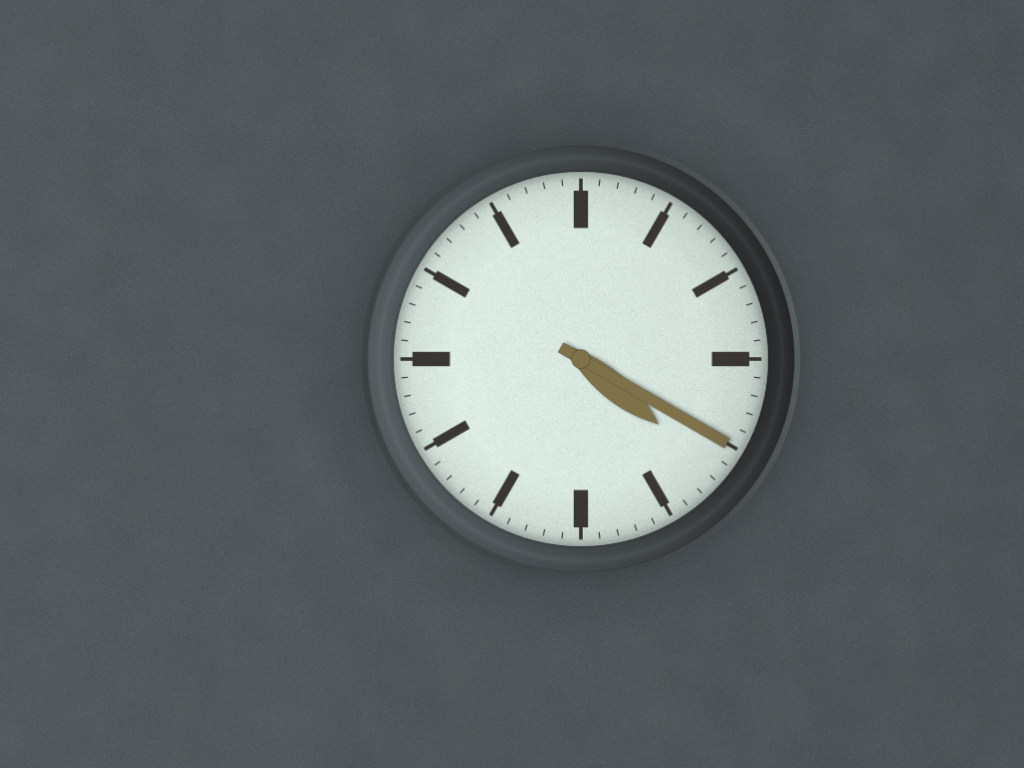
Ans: 4:20
